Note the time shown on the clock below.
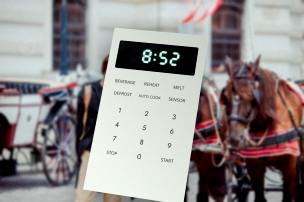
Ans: 8:52
